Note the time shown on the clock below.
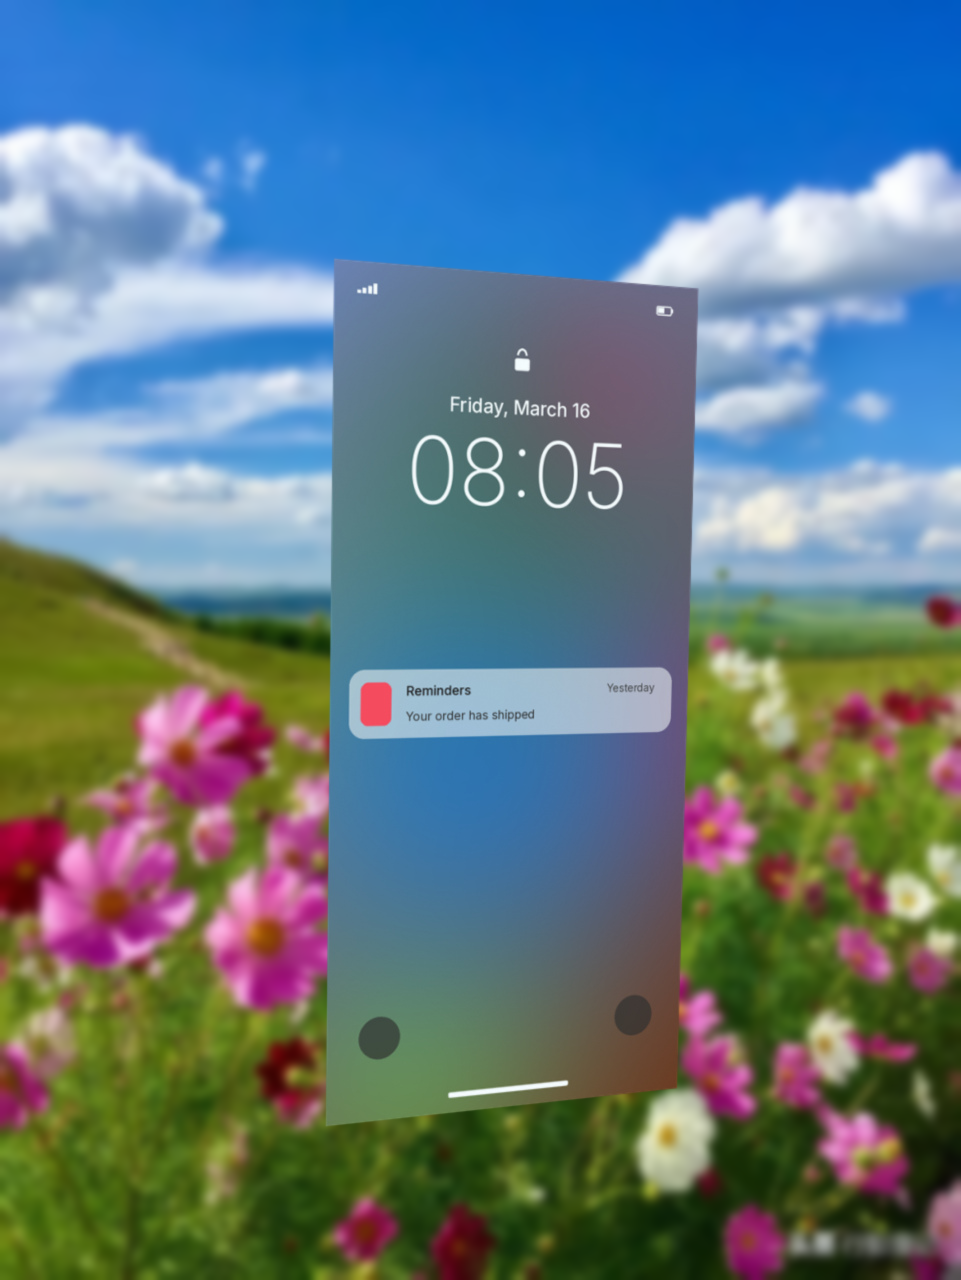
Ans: 8:05
